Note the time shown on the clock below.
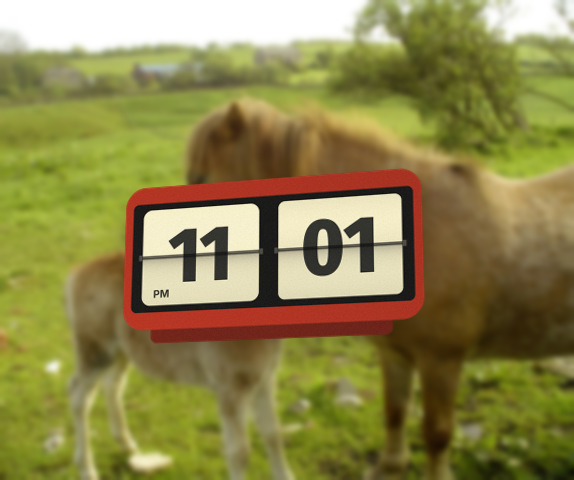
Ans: 11:01
